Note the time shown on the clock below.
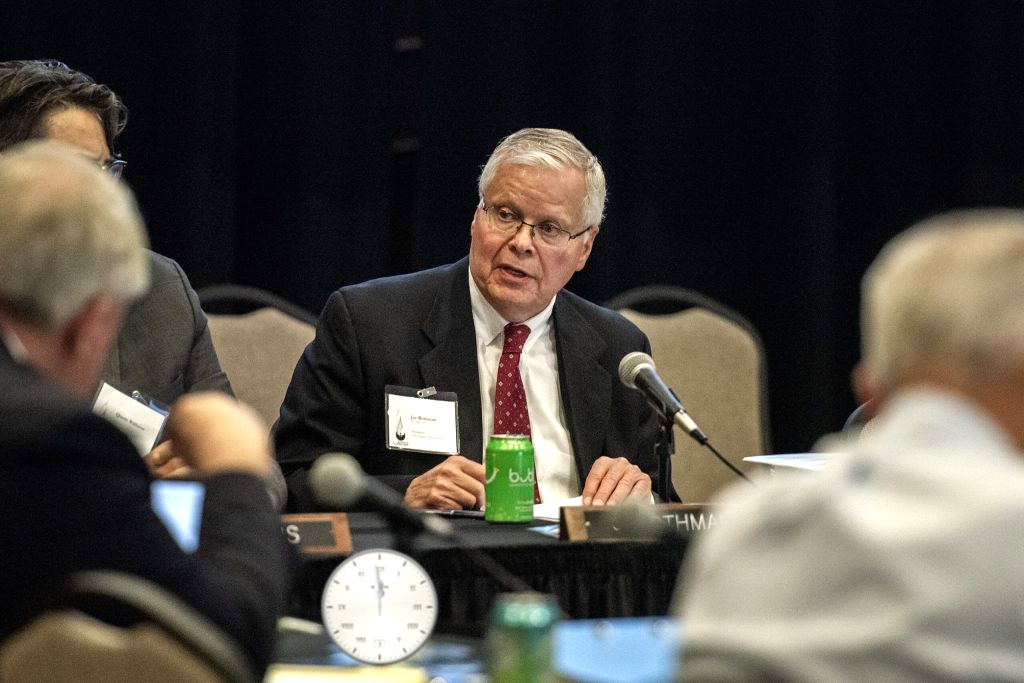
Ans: 11:59
